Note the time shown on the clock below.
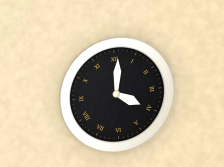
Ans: 4:01
